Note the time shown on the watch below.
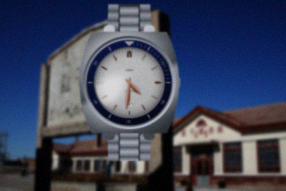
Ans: 4:31
